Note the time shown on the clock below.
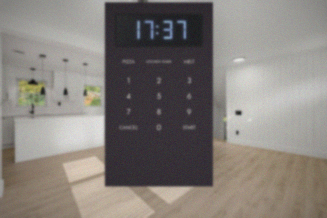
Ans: 17:37
